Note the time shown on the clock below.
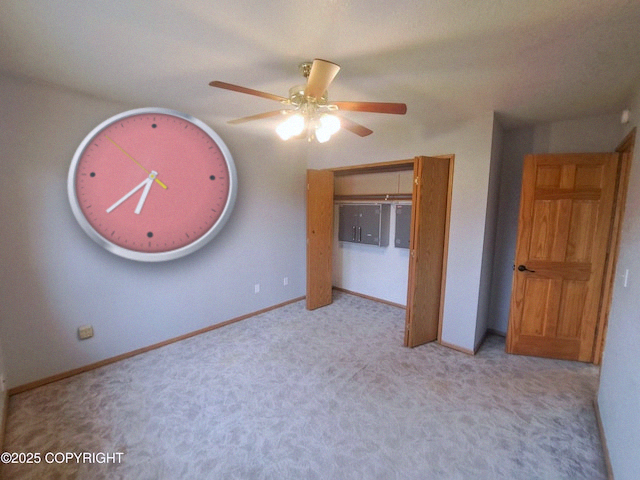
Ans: 6:37:52
